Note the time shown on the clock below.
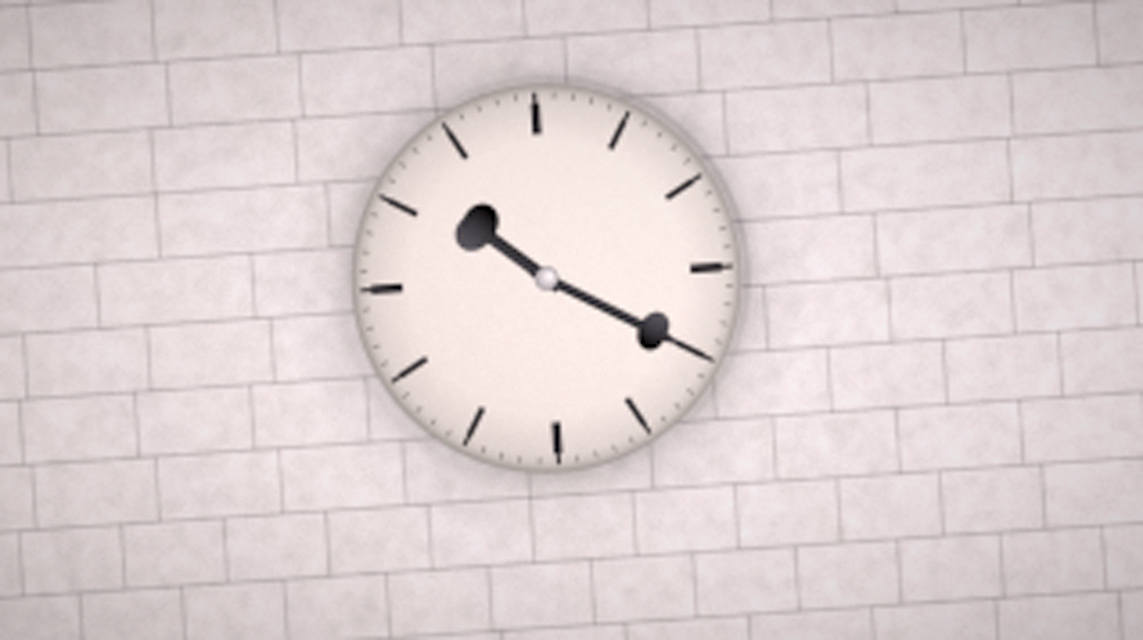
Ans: 10:20
